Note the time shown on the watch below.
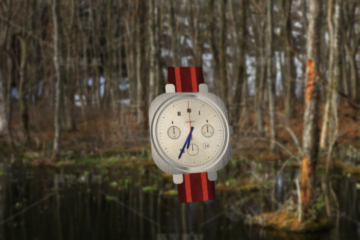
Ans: 6:35
